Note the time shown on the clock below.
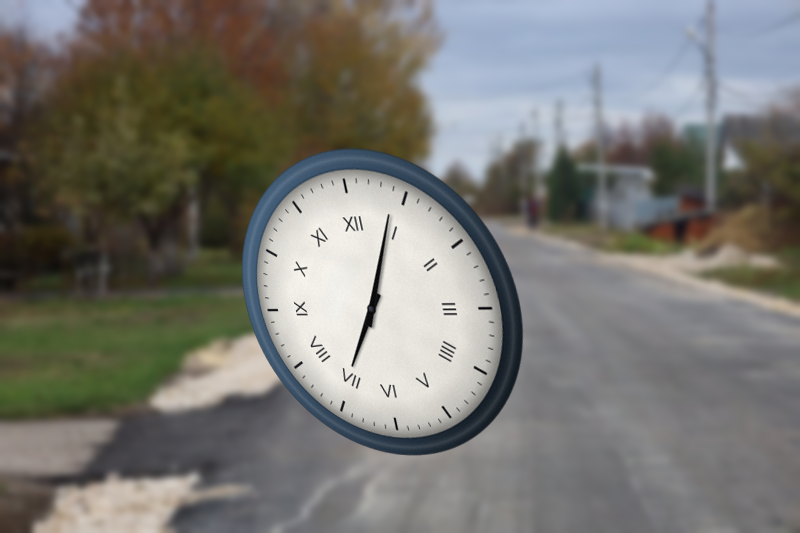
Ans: 7:04
